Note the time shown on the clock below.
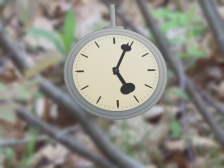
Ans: 5:04
